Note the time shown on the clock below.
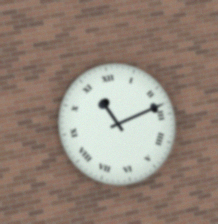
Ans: 11:13
